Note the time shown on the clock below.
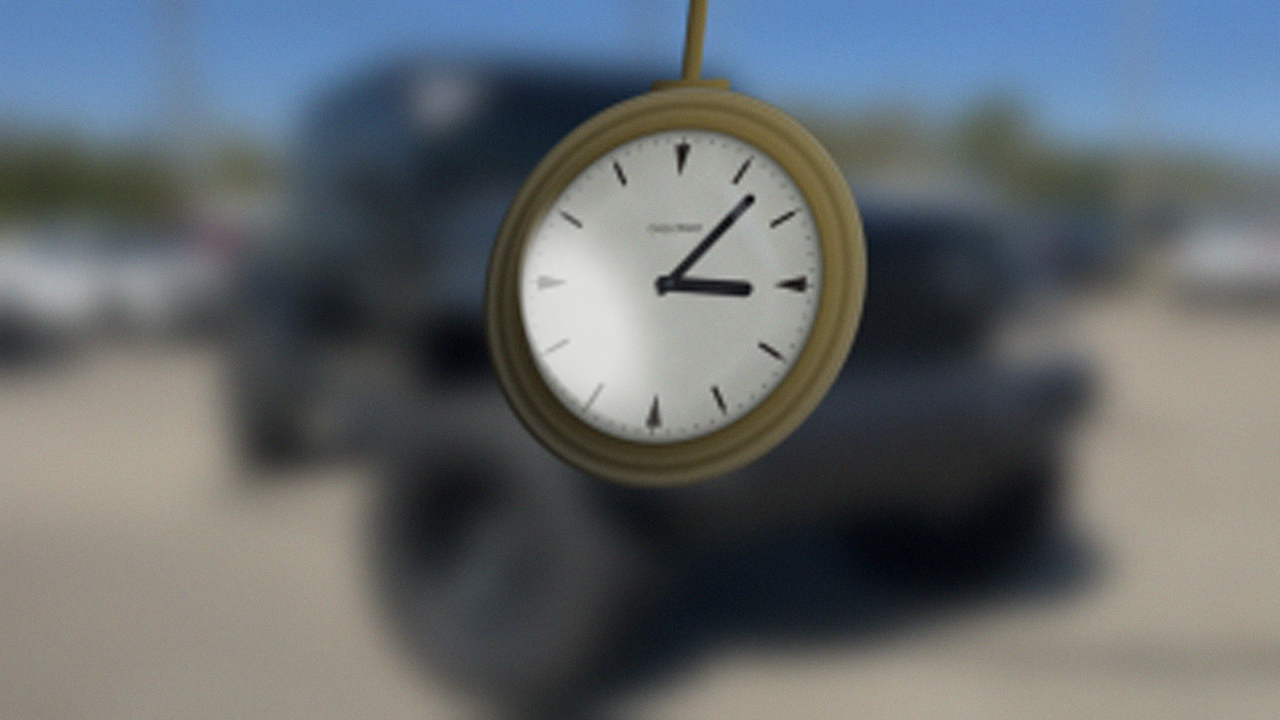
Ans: 3:07
